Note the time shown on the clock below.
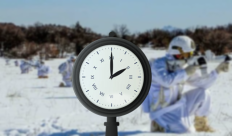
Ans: 2:00
